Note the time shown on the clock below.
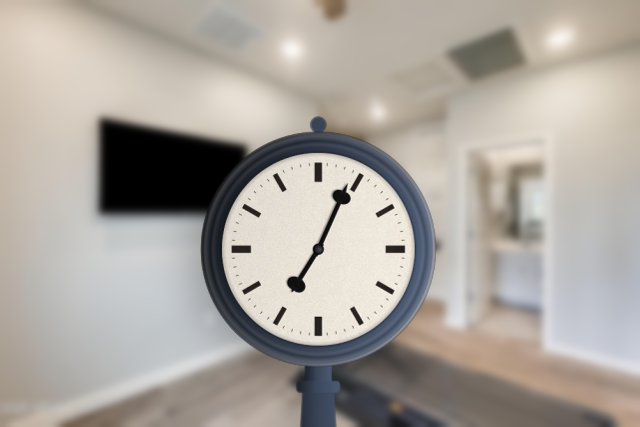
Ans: 7:04
